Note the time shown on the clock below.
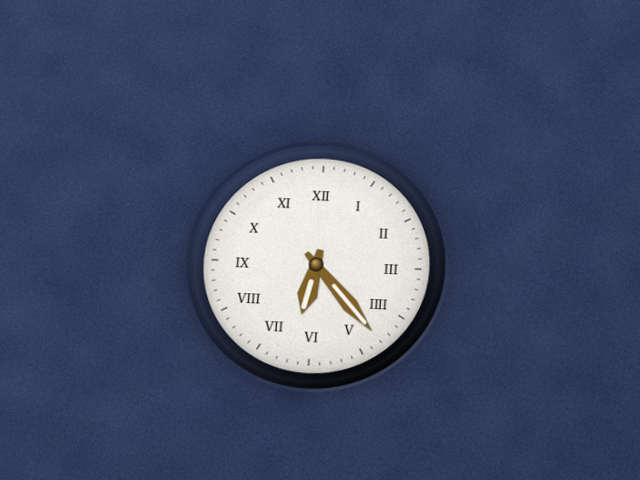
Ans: 6:23
